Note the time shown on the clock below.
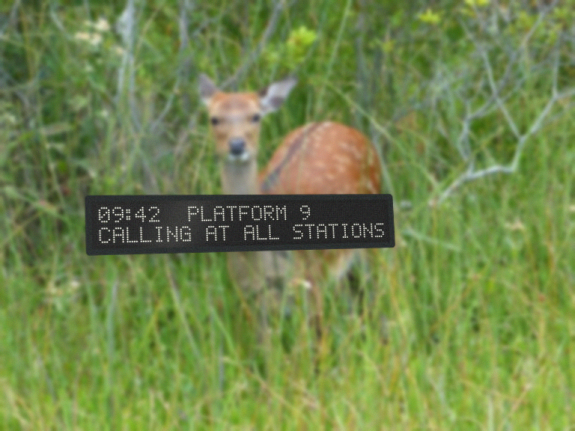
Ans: 9:42
